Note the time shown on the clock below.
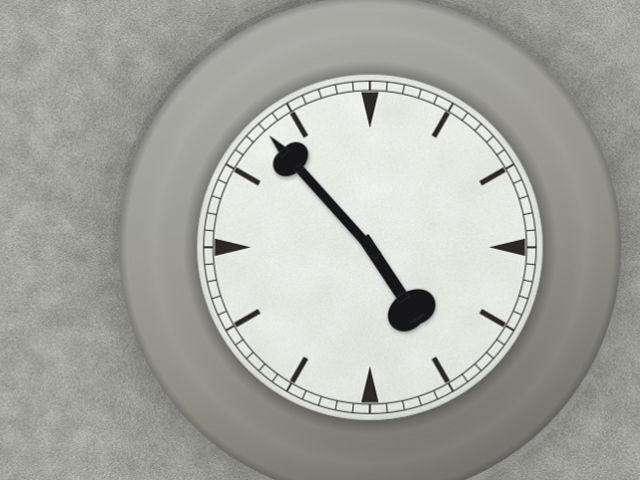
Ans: 4:53
